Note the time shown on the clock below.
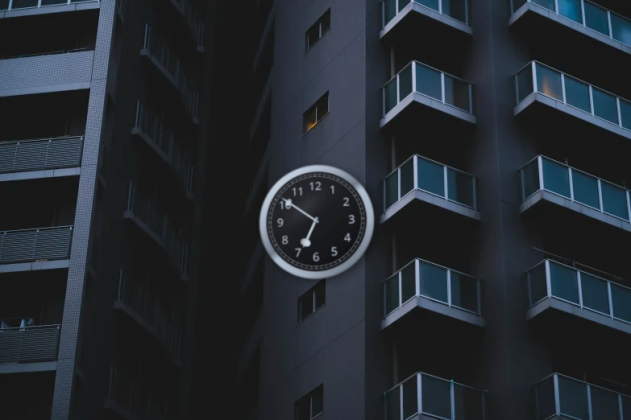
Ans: 6:51
